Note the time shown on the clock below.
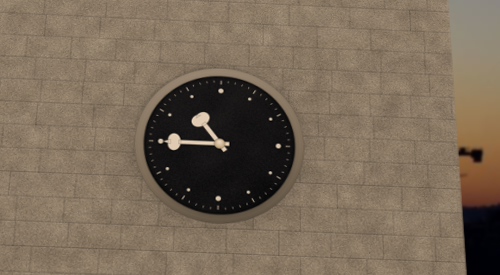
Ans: 10:45
